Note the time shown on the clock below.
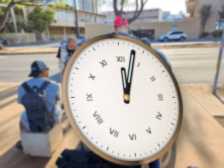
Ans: 12:03
